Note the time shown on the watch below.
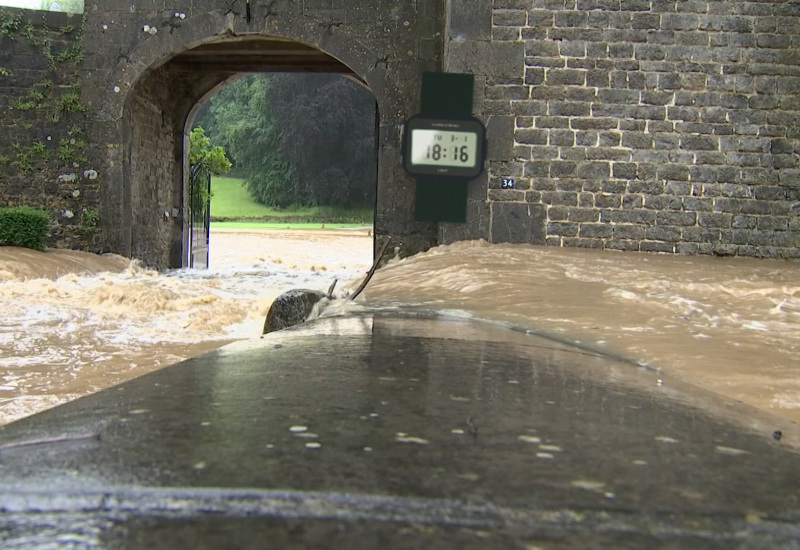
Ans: 18:16
